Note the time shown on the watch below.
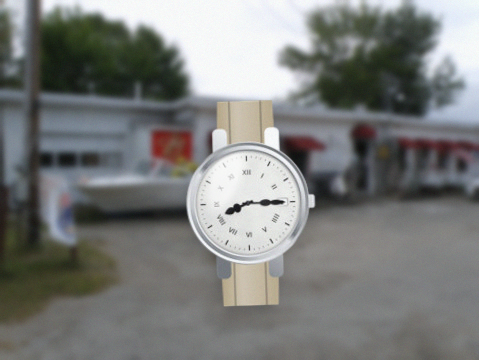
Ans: 8:15
